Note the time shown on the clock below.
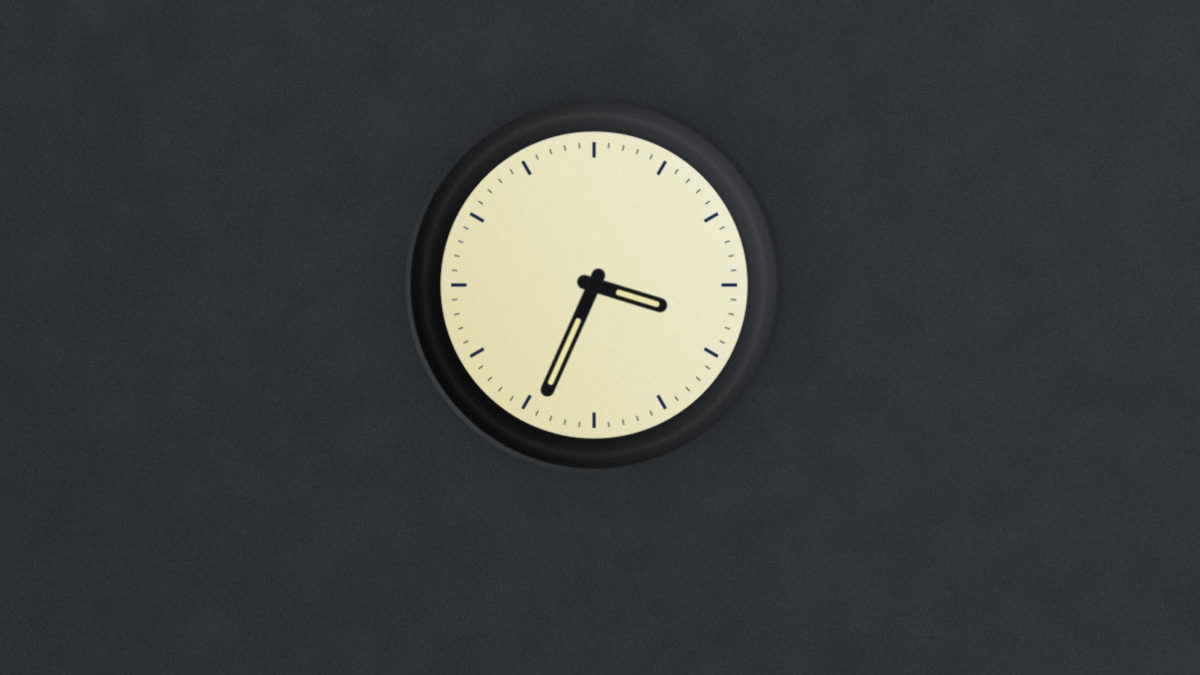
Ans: 3:34
